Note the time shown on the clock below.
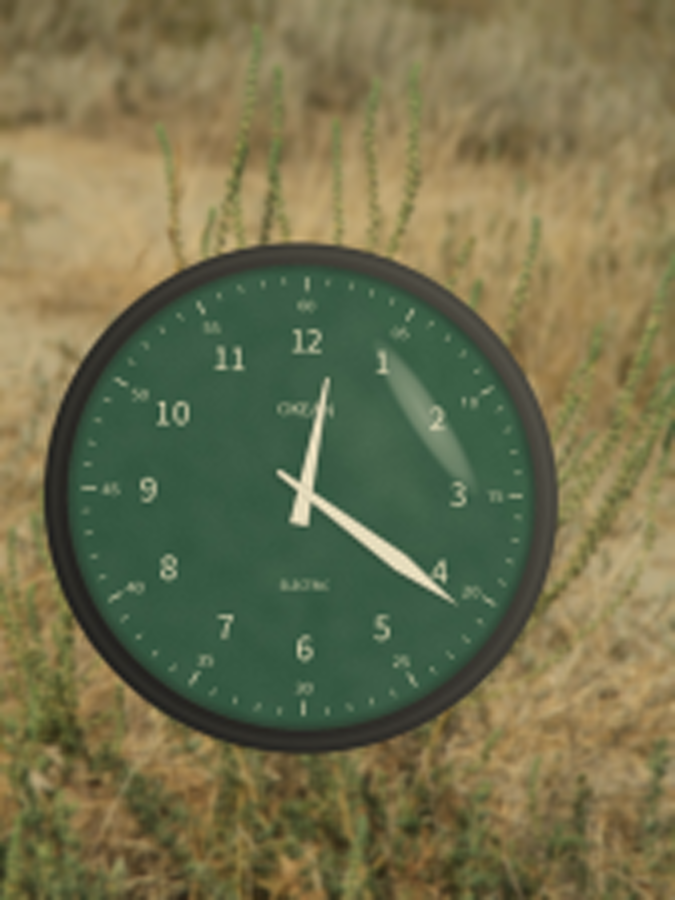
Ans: 12:21
